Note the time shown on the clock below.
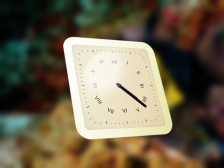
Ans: 4:22
